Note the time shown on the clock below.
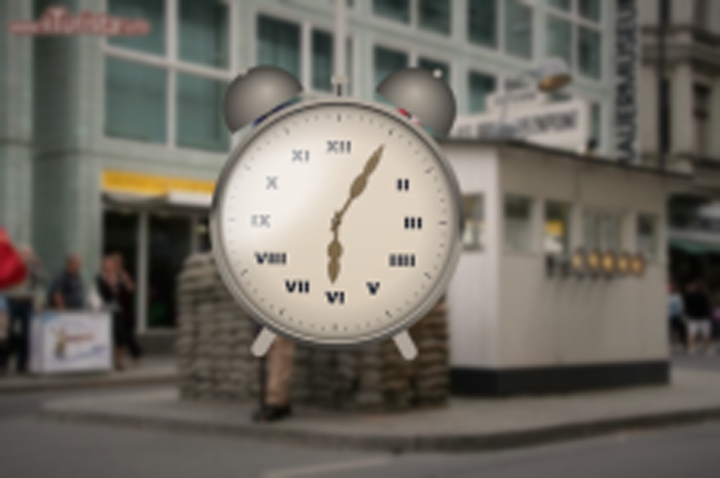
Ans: 6:05
